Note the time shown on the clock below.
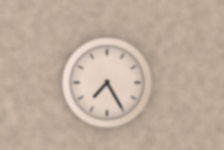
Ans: 7:25
